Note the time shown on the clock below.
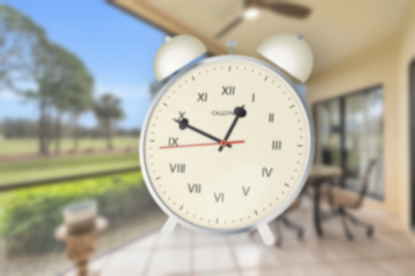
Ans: 12:48:44
